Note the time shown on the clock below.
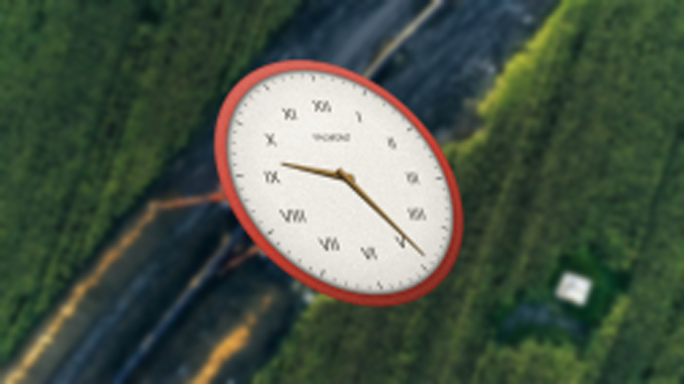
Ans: 9:24
